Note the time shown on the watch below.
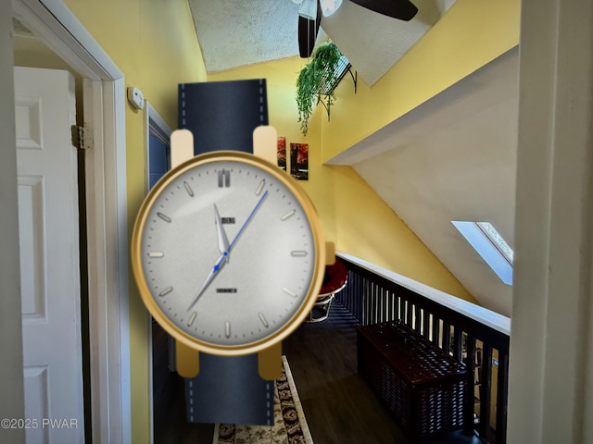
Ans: 11:36:06
